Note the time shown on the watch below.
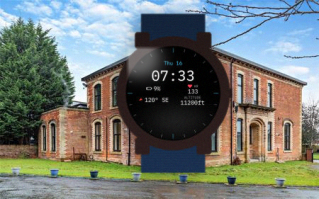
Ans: 7:33
